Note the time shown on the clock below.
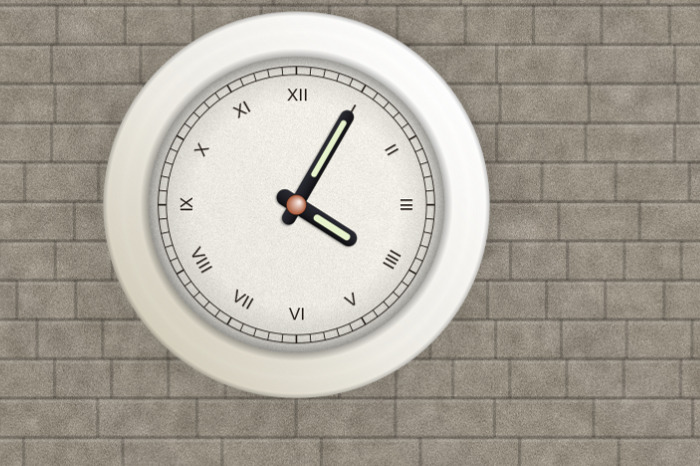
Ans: 4:05
